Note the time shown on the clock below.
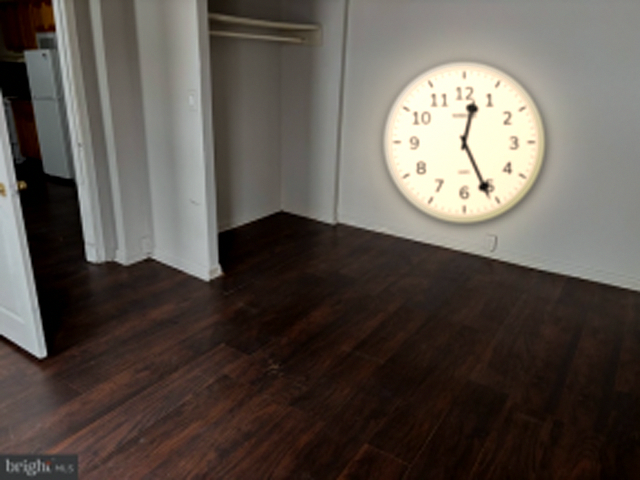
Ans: 12:26
